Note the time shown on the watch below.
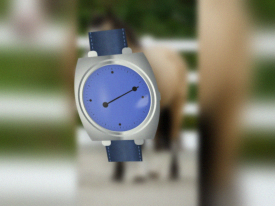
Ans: 8:11
